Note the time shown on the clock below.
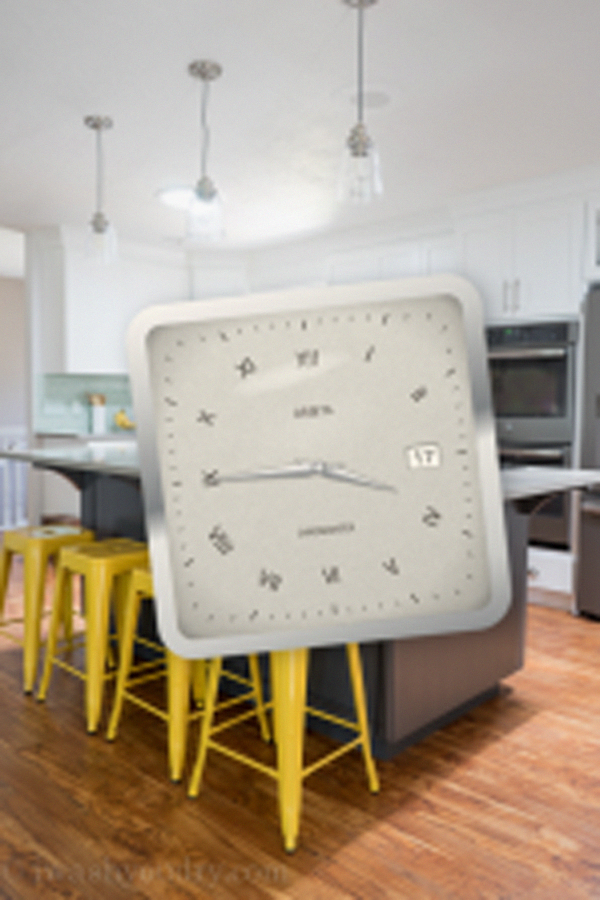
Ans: 3:45
